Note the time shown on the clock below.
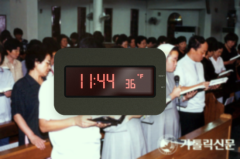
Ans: 11:44
